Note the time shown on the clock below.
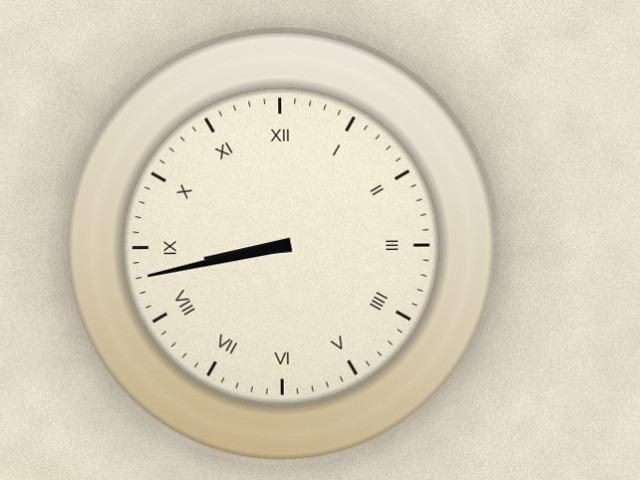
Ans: 8:43
